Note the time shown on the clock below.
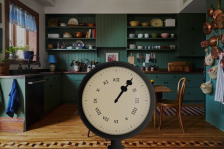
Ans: 1:06
